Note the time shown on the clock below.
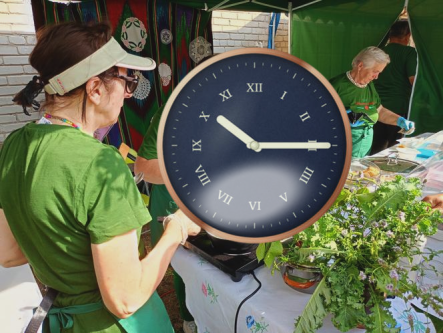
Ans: 10:15
